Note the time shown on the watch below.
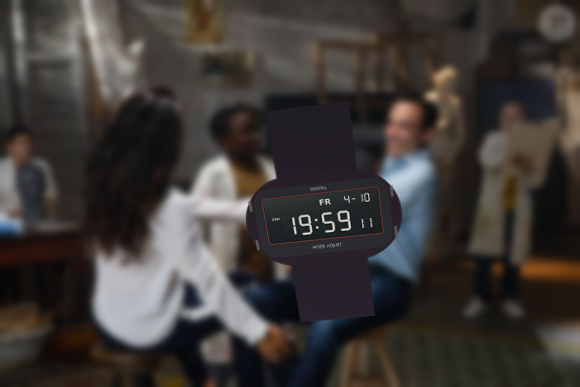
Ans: 19:59:11
